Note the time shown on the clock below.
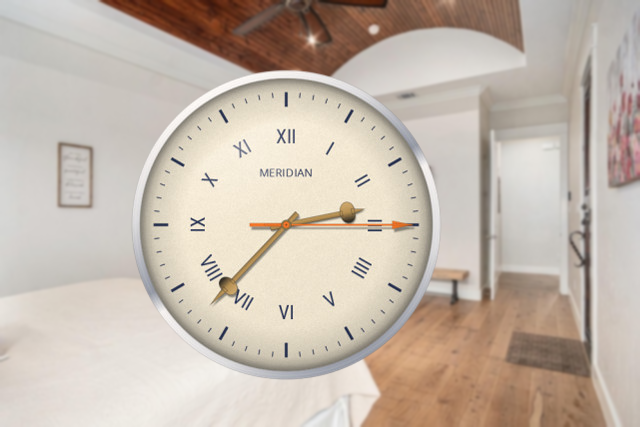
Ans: 2:37:15
